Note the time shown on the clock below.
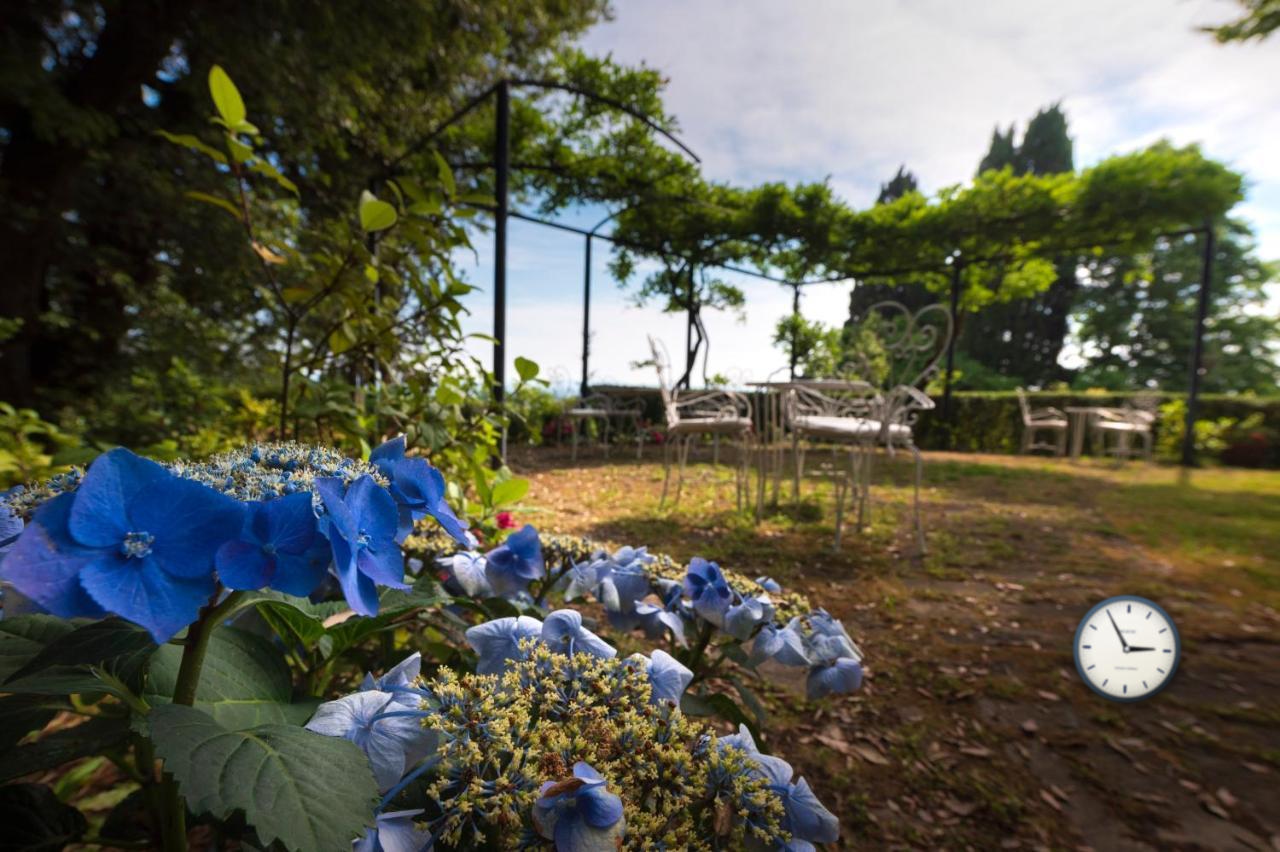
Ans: 2:55
